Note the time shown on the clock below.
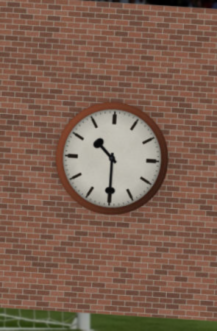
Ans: 10:30
